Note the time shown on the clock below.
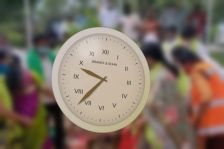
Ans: 9:37
